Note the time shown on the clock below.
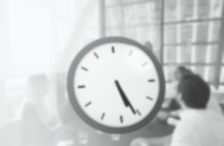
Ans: 5:26
